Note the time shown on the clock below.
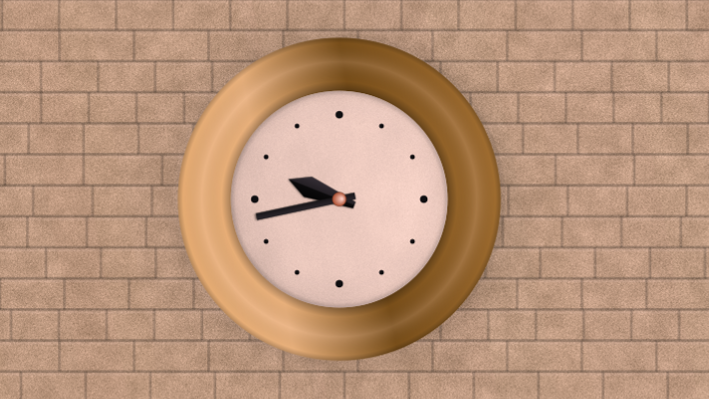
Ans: 9:43
